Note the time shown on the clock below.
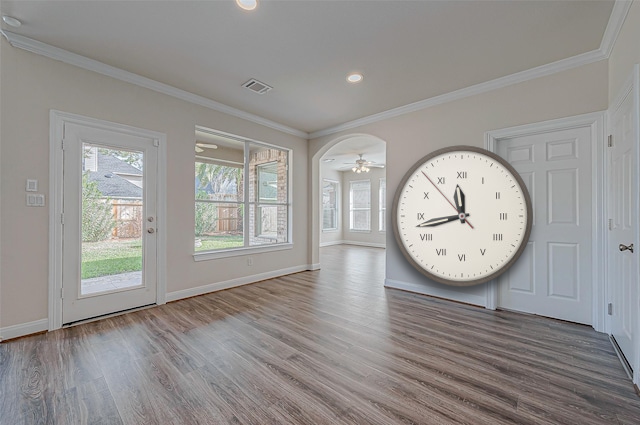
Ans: 11:42:53
